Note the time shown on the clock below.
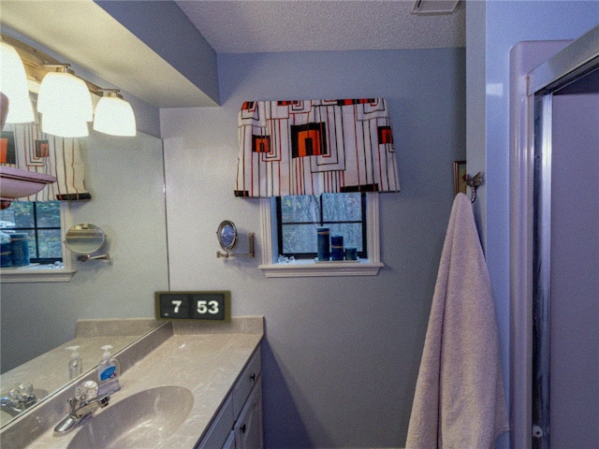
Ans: 7:53
